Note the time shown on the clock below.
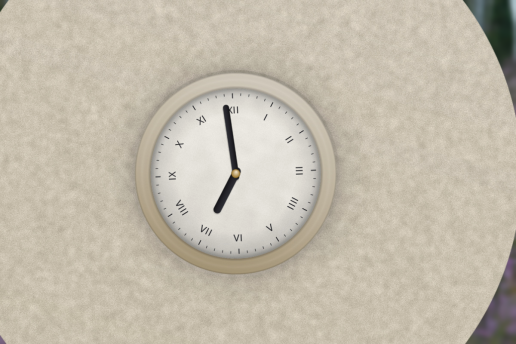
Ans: 6:59
